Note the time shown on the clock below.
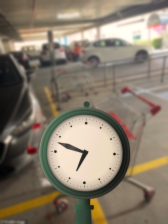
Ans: 6:48
